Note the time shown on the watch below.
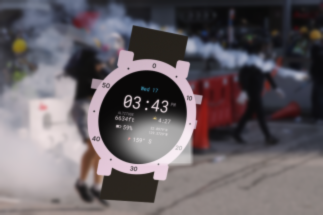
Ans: 3:43
